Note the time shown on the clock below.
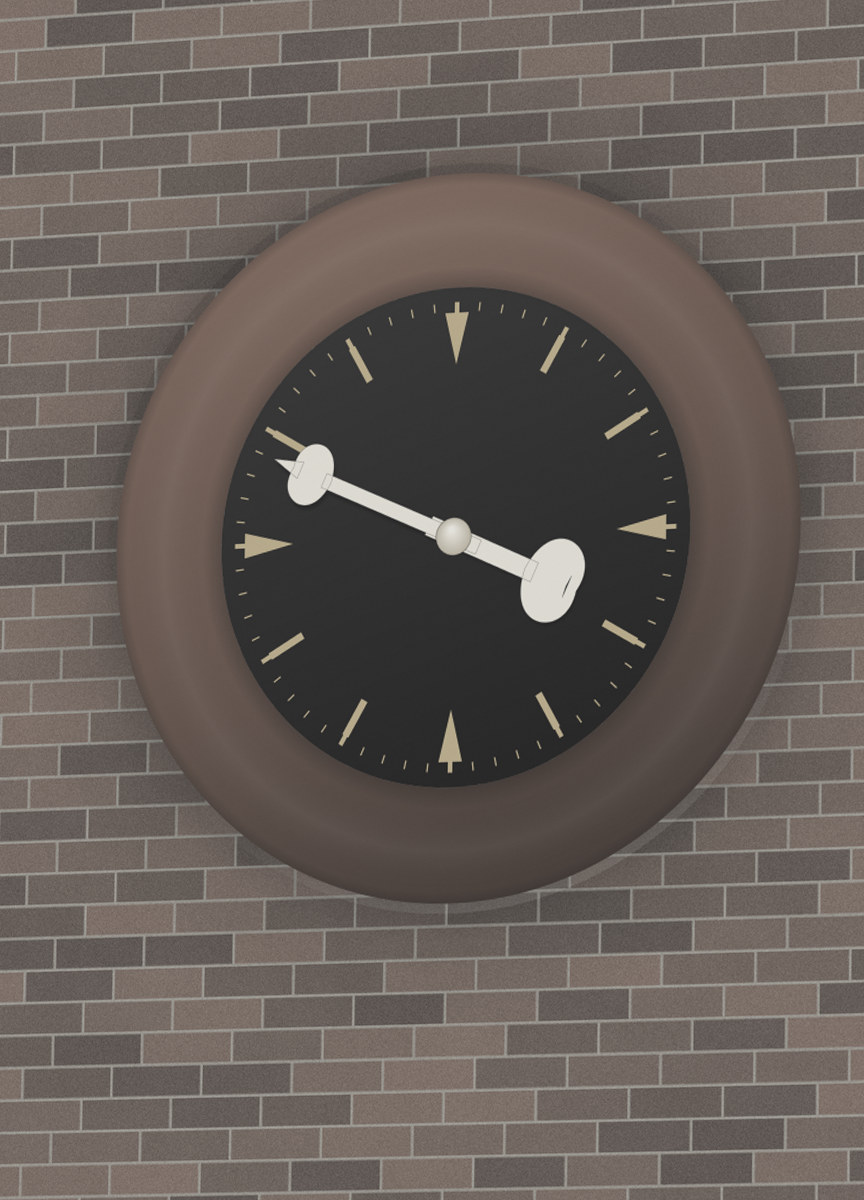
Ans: 3:49
